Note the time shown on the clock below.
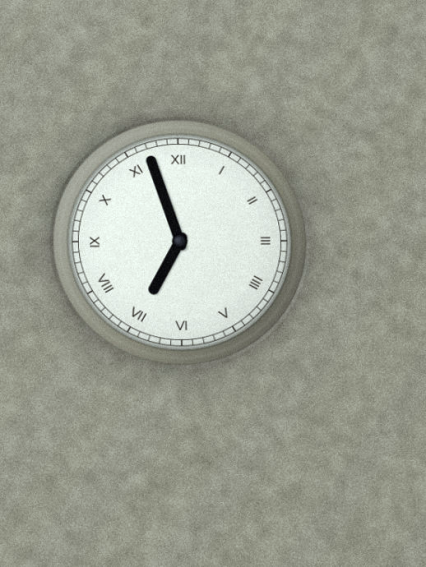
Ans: 6:57
